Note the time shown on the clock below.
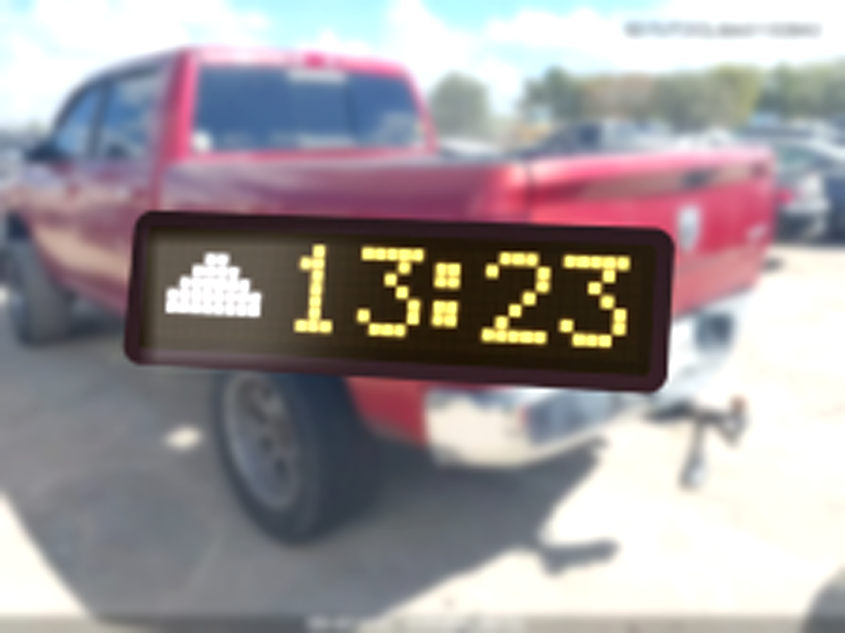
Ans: 13:23
